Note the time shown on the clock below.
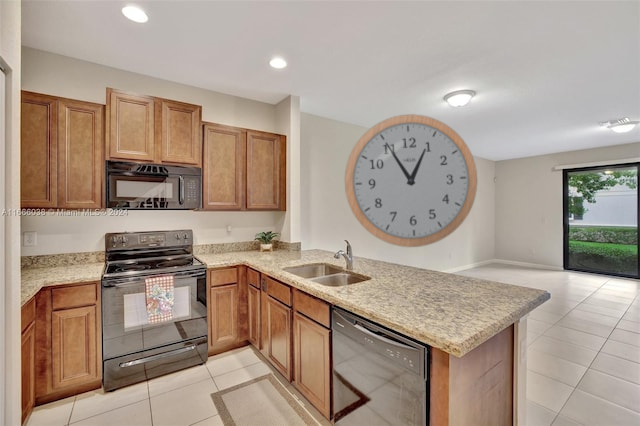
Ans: 12:55
